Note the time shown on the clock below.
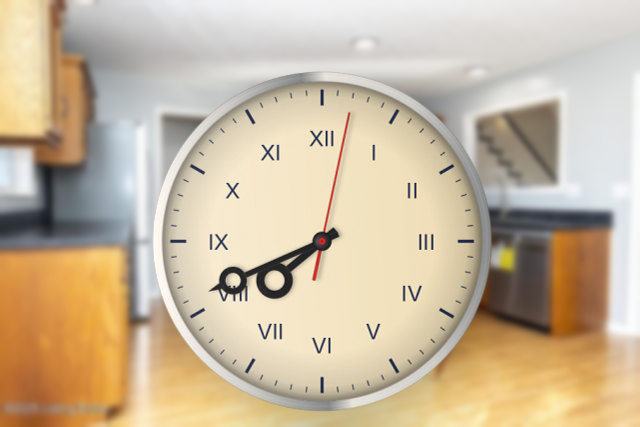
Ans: 7:41:02
